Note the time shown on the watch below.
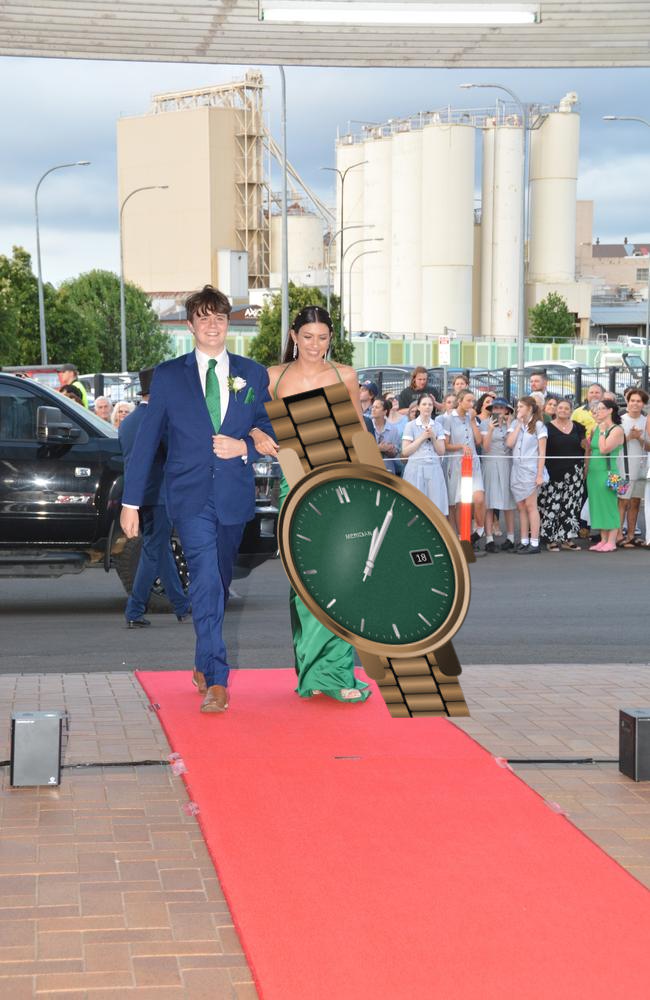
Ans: 1:07:07
